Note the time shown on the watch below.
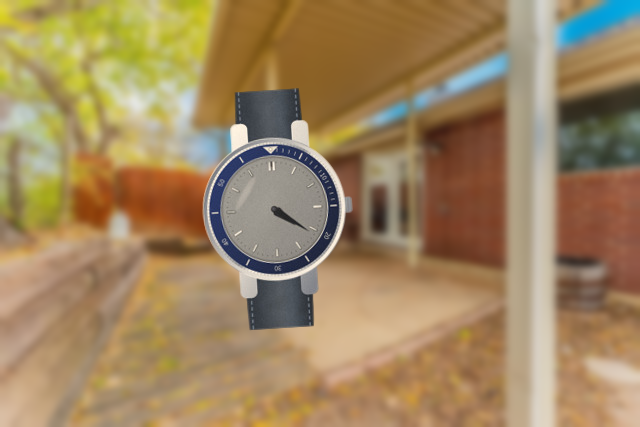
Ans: 4:21
